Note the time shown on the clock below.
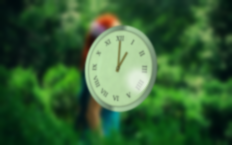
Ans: 1:00
